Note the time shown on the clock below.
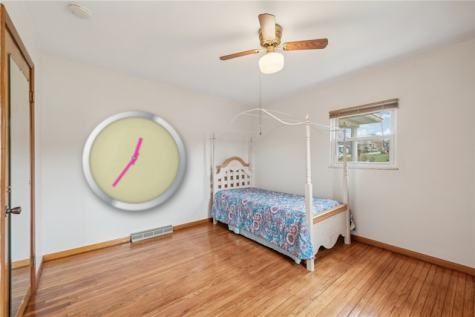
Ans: 12:36
